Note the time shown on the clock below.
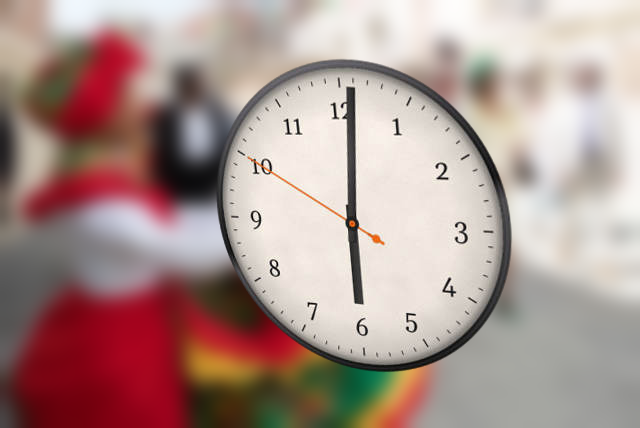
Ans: 6:00:50
